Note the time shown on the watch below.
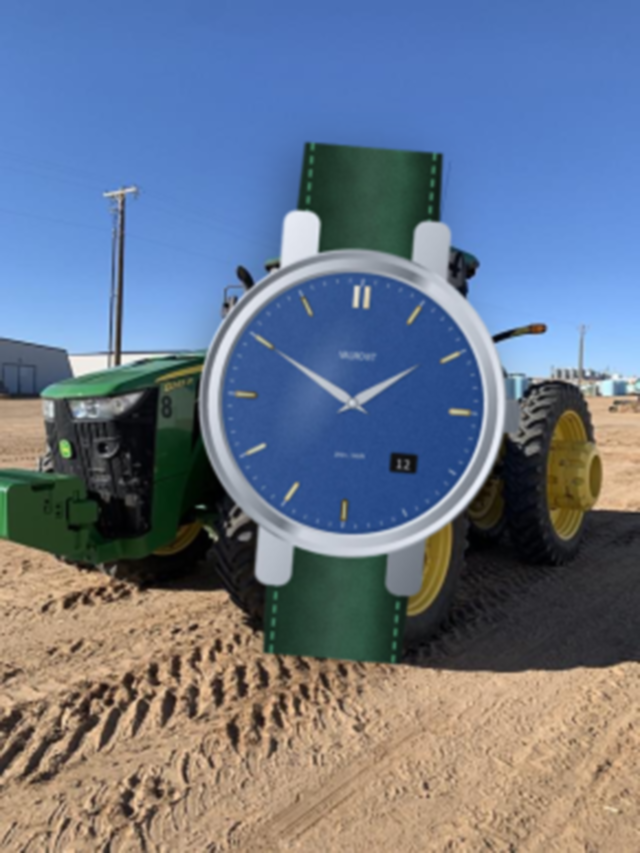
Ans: 1:50
